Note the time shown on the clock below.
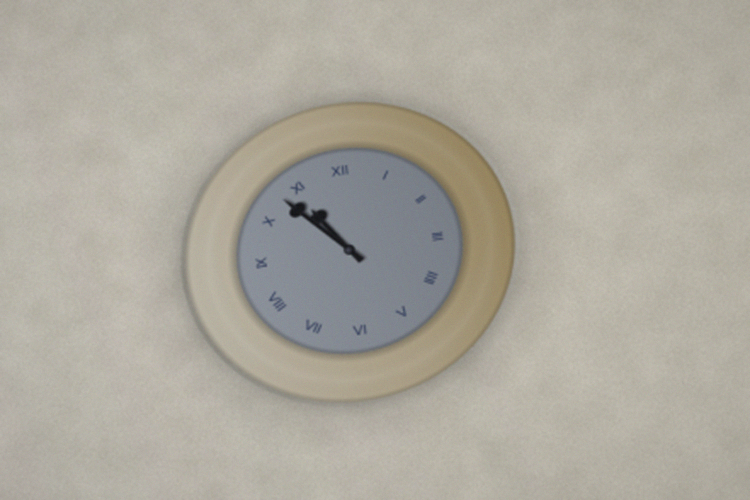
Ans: 10:53
